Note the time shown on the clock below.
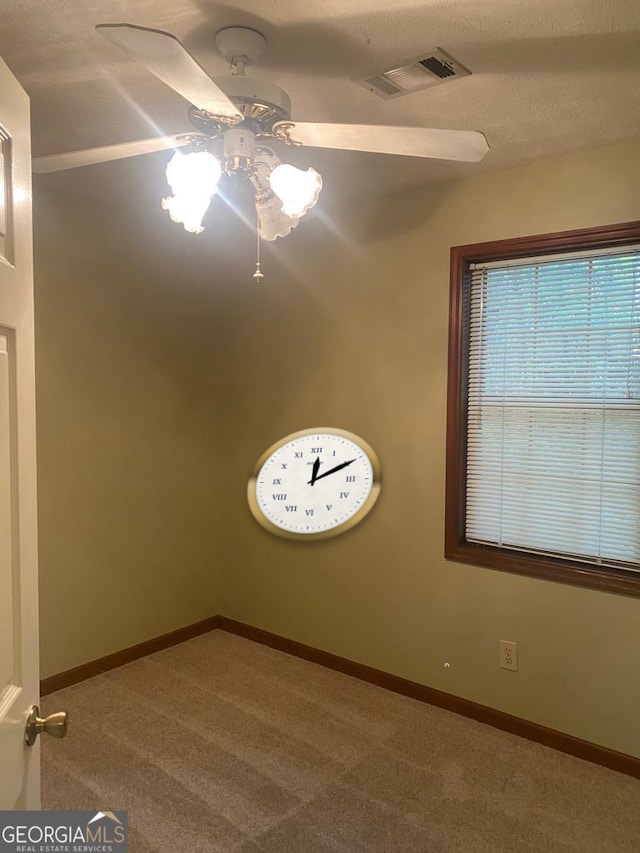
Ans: 12:10
